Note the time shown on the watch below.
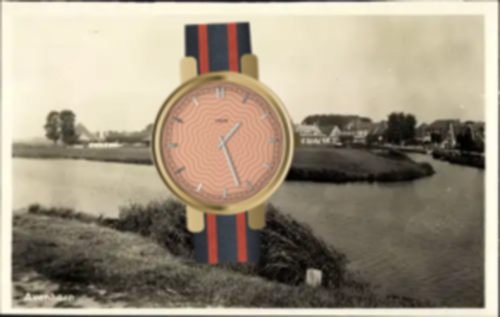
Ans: 1:27
